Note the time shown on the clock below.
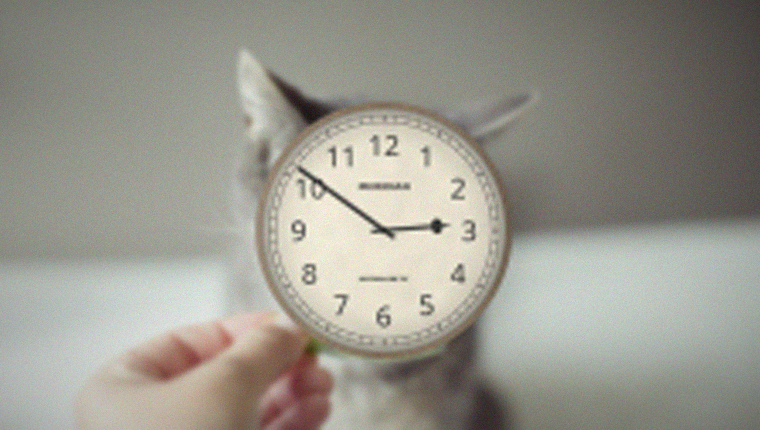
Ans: 2:51
